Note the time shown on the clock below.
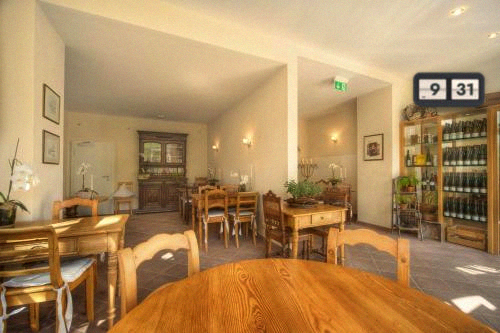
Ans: 9:31
